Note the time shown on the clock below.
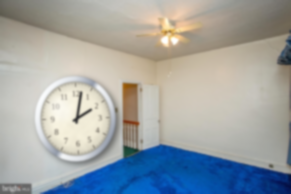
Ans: 2:02
